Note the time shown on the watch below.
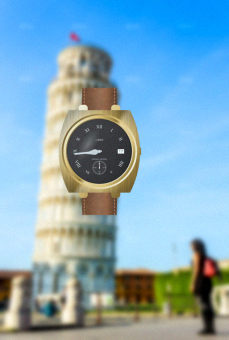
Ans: 8:44
